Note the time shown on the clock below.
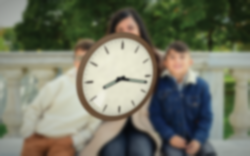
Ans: 8:17
